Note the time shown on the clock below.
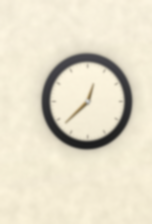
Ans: 12:38
